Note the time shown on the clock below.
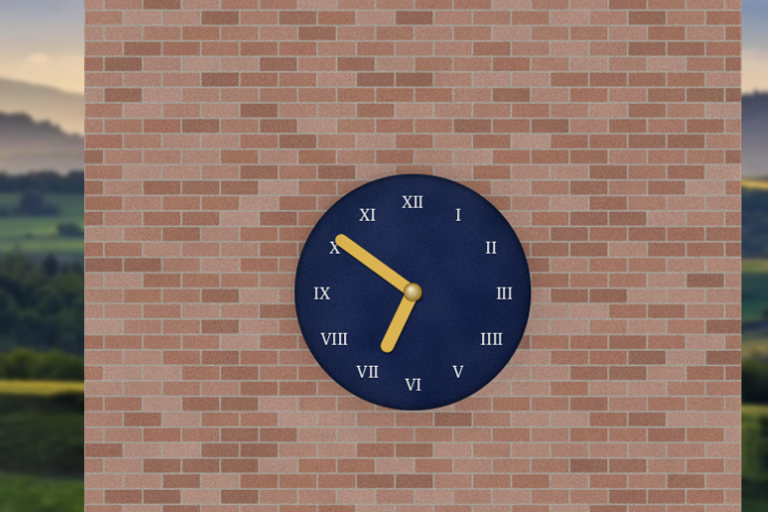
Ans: 6:51
